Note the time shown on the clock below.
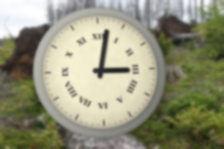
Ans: 3:02
